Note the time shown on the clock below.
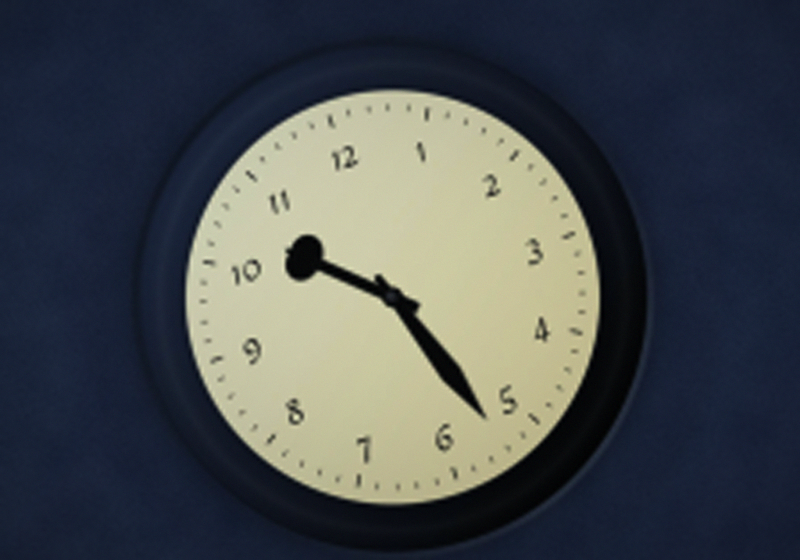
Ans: 10:27
